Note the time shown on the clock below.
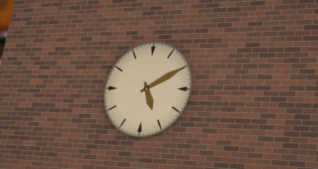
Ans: 5:10
